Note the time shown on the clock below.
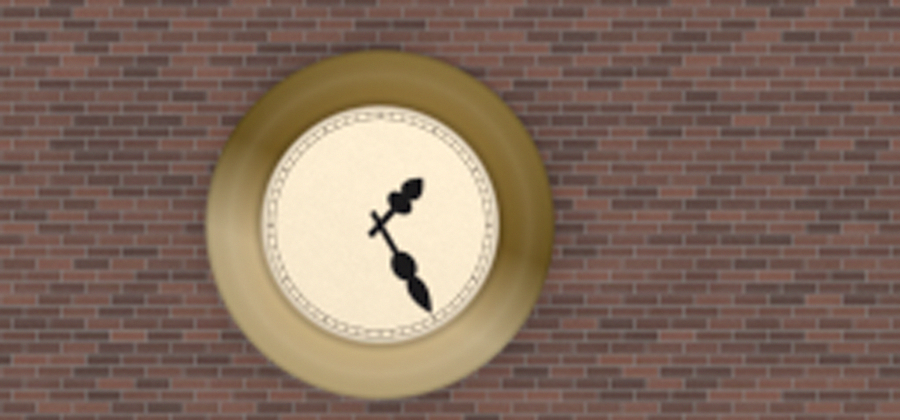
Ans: 1:25
